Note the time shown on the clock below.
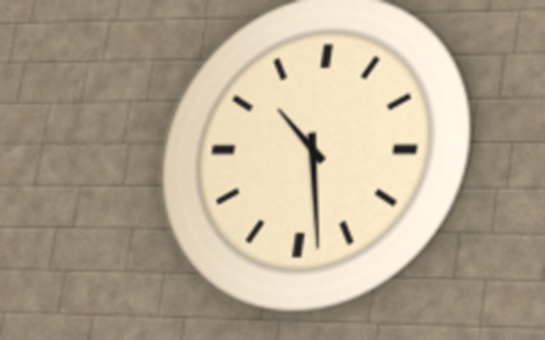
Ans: 10:28
